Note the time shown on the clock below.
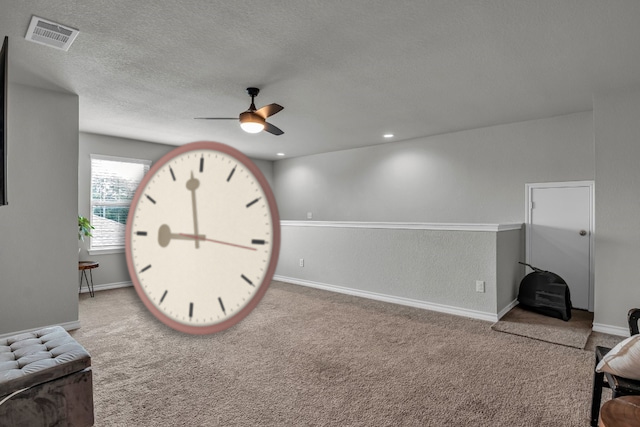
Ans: 8:58:16
